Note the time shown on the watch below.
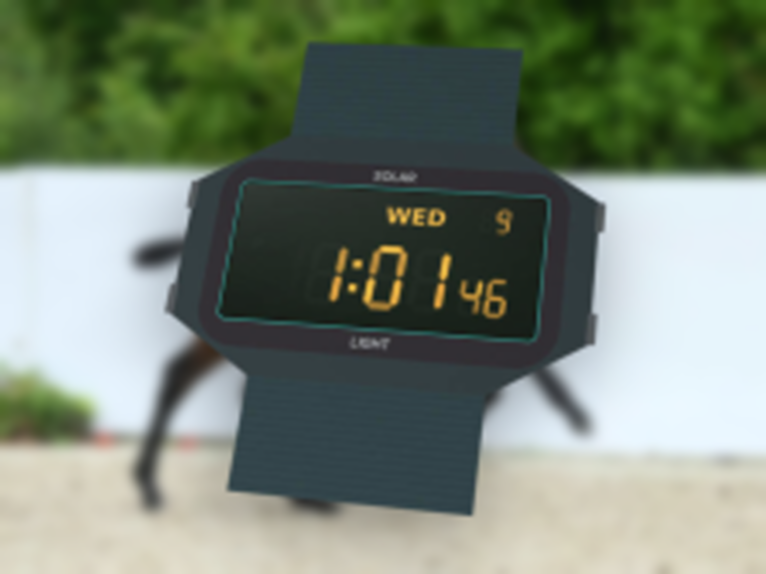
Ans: 1:01:46
